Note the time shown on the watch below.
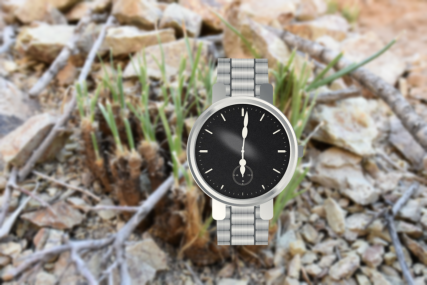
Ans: 6:01
